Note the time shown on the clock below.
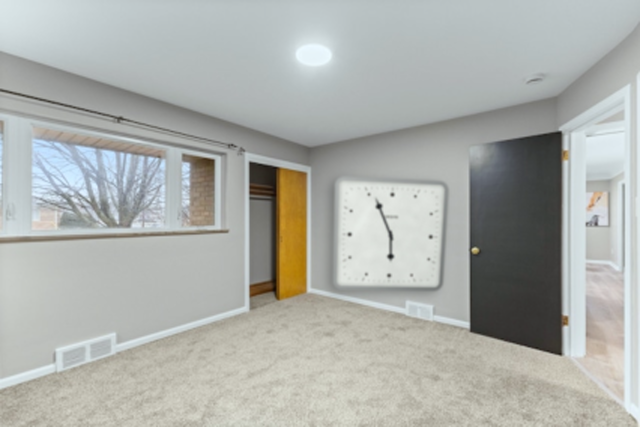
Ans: 5:56
